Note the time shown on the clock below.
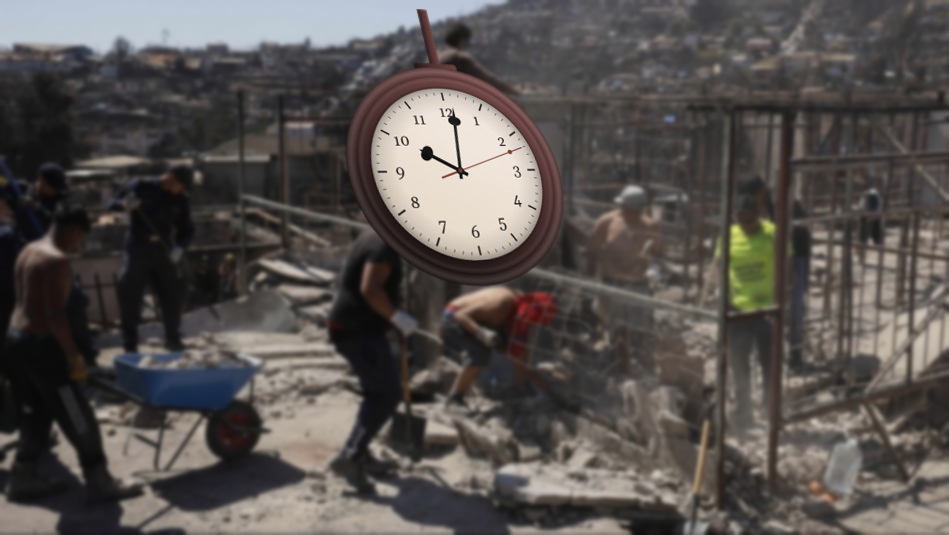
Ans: 10:01:12
